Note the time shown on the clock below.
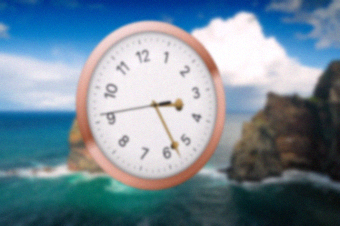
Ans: 3:27:46
